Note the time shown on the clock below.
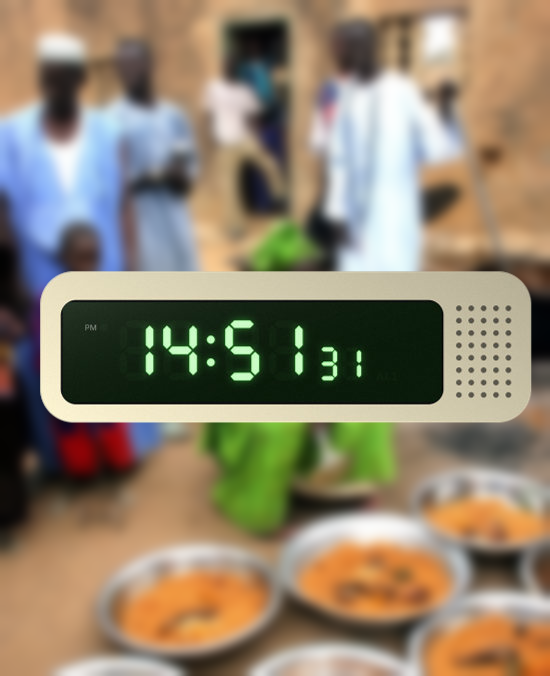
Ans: 14:51:31
